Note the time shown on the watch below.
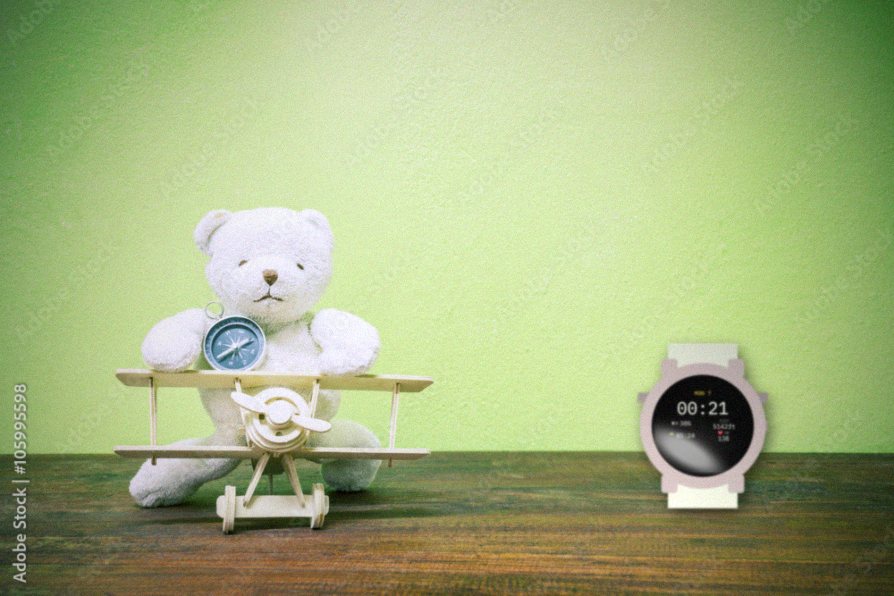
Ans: 0:21
